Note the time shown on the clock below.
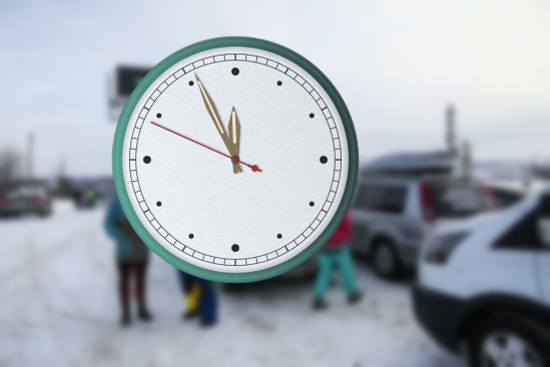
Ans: 11:55:49
